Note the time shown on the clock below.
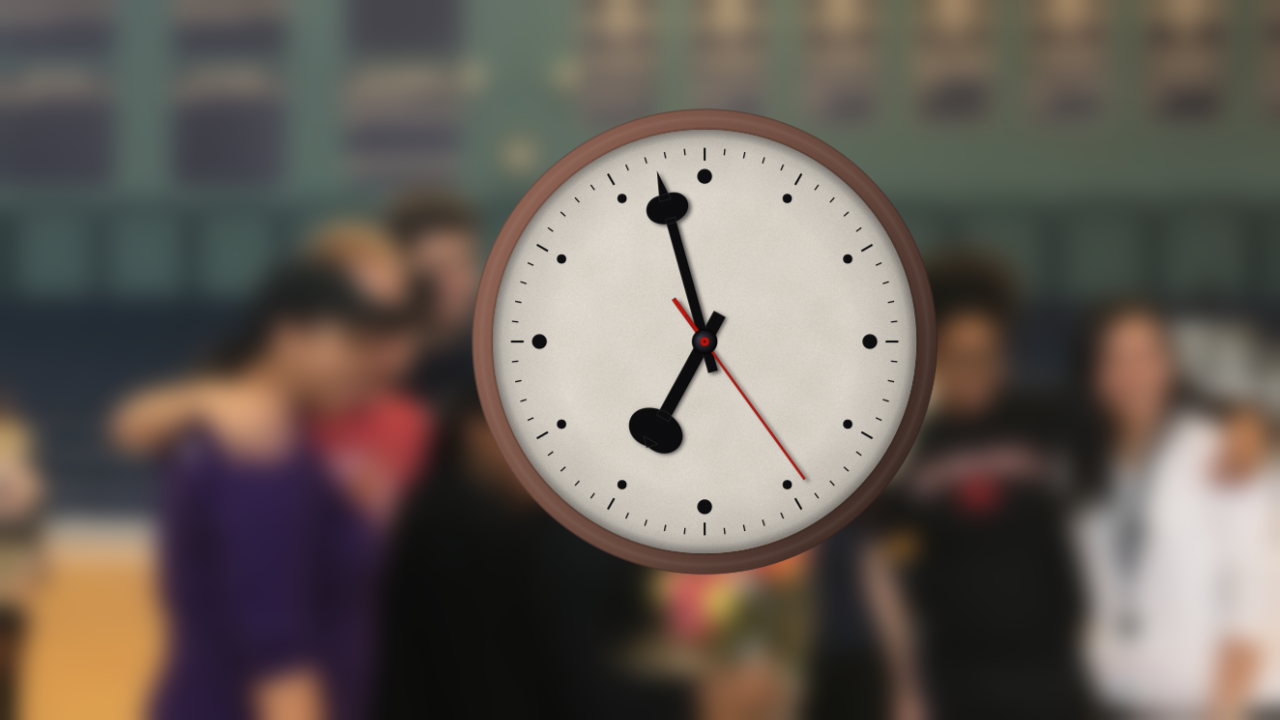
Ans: 6:57:24
